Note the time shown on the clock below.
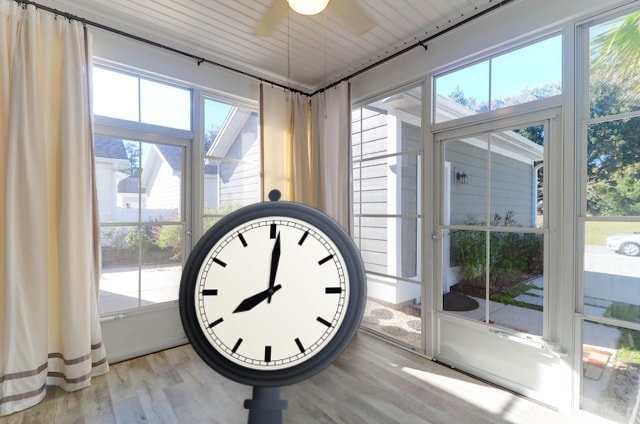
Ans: 8:01
